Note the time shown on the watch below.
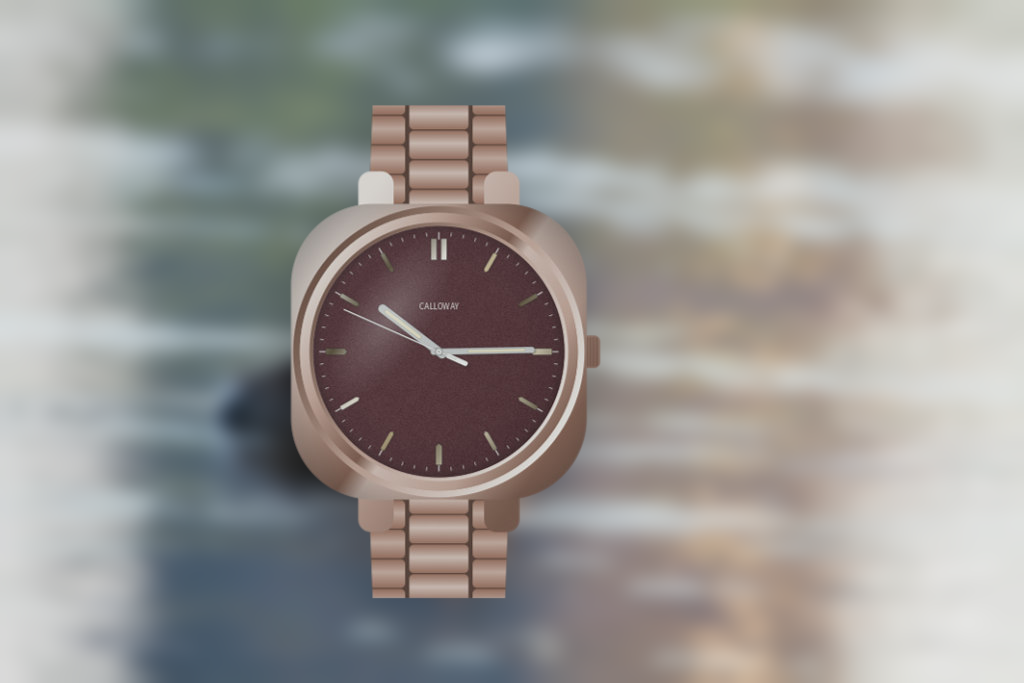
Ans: 10:14:49
